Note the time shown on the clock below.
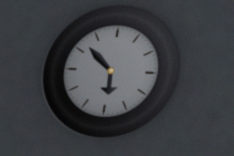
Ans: 5:52
